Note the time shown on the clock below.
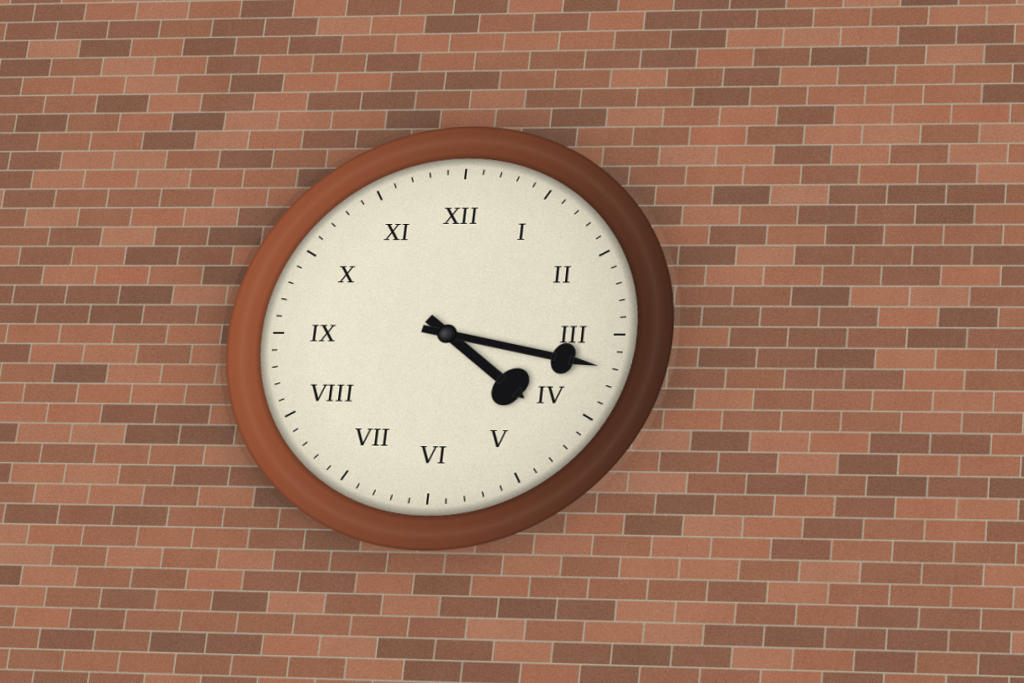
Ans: 4:17
